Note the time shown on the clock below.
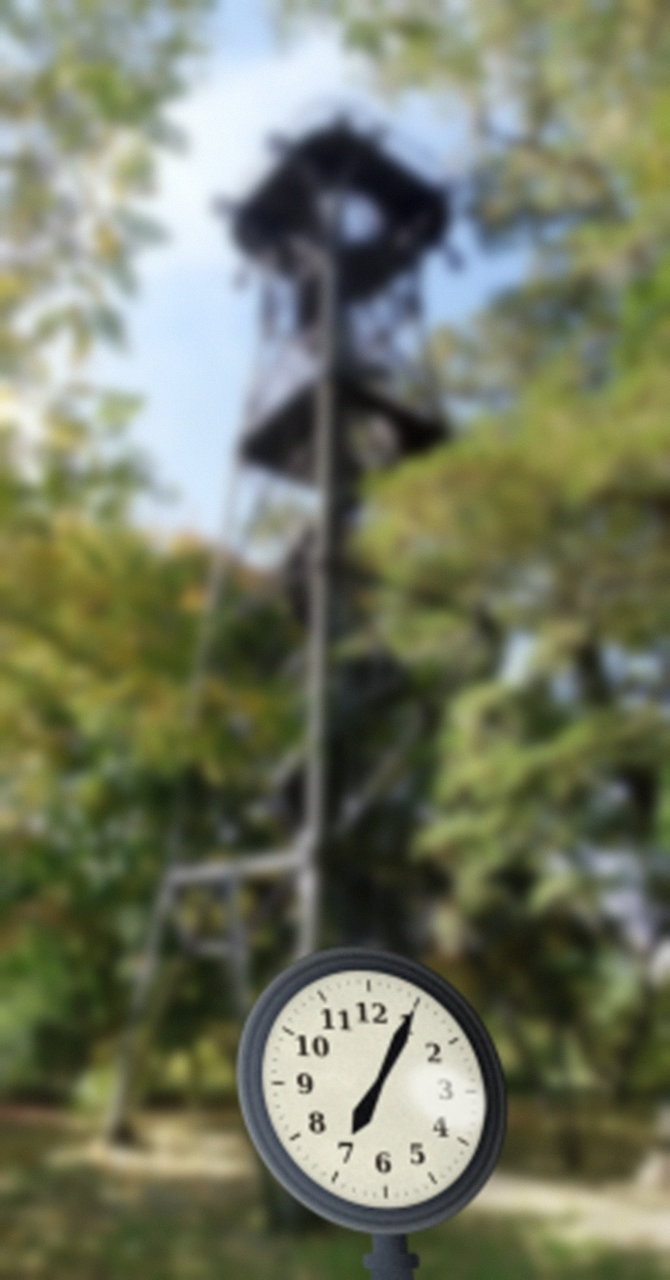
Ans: 7:05
